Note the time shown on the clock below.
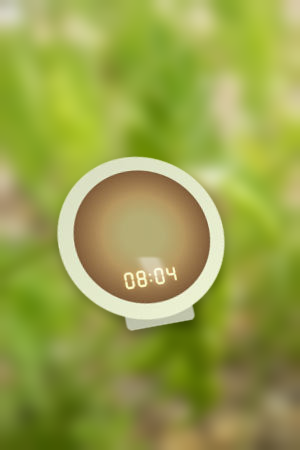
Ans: 8:04
